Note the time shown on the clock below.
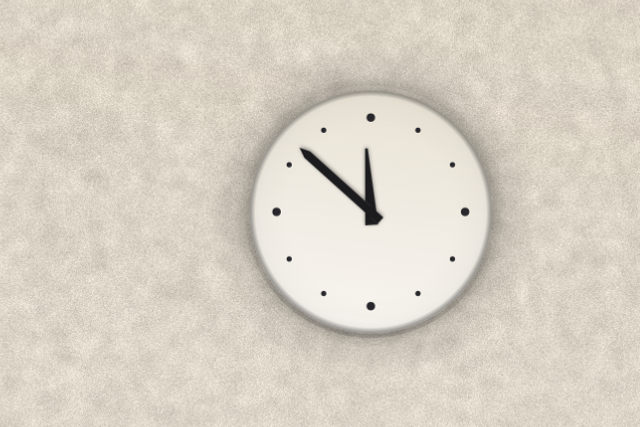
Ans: 11:52
